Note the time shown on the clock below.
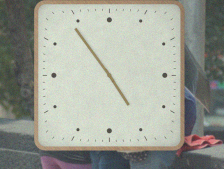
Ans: 4:54
